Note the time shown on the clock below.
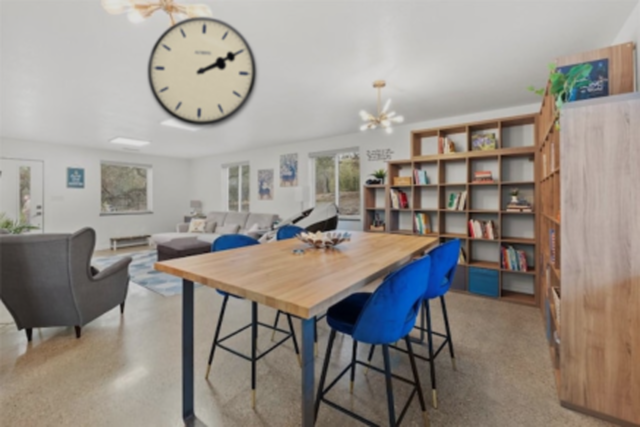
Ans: 2:10
